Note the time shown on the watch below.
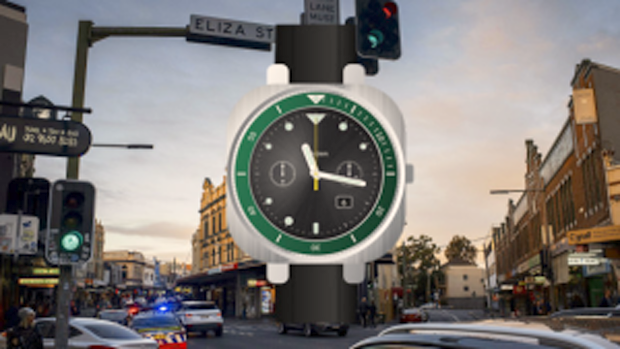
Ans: 11:17
